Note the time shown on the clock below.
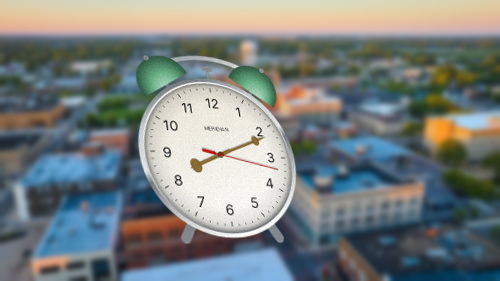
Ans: 8:11:17
